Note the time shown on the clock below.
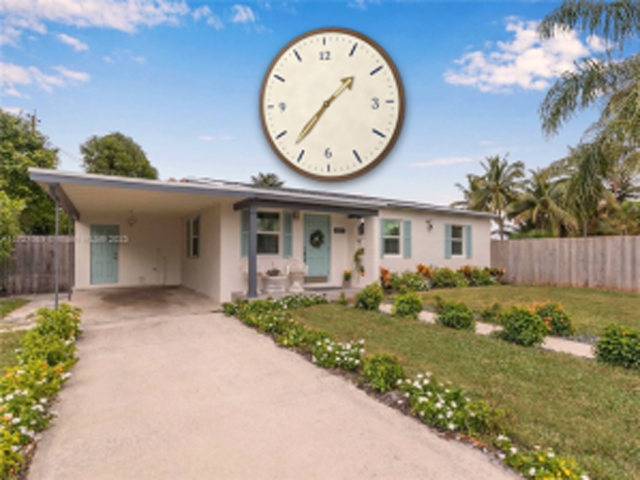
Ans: 1:37
